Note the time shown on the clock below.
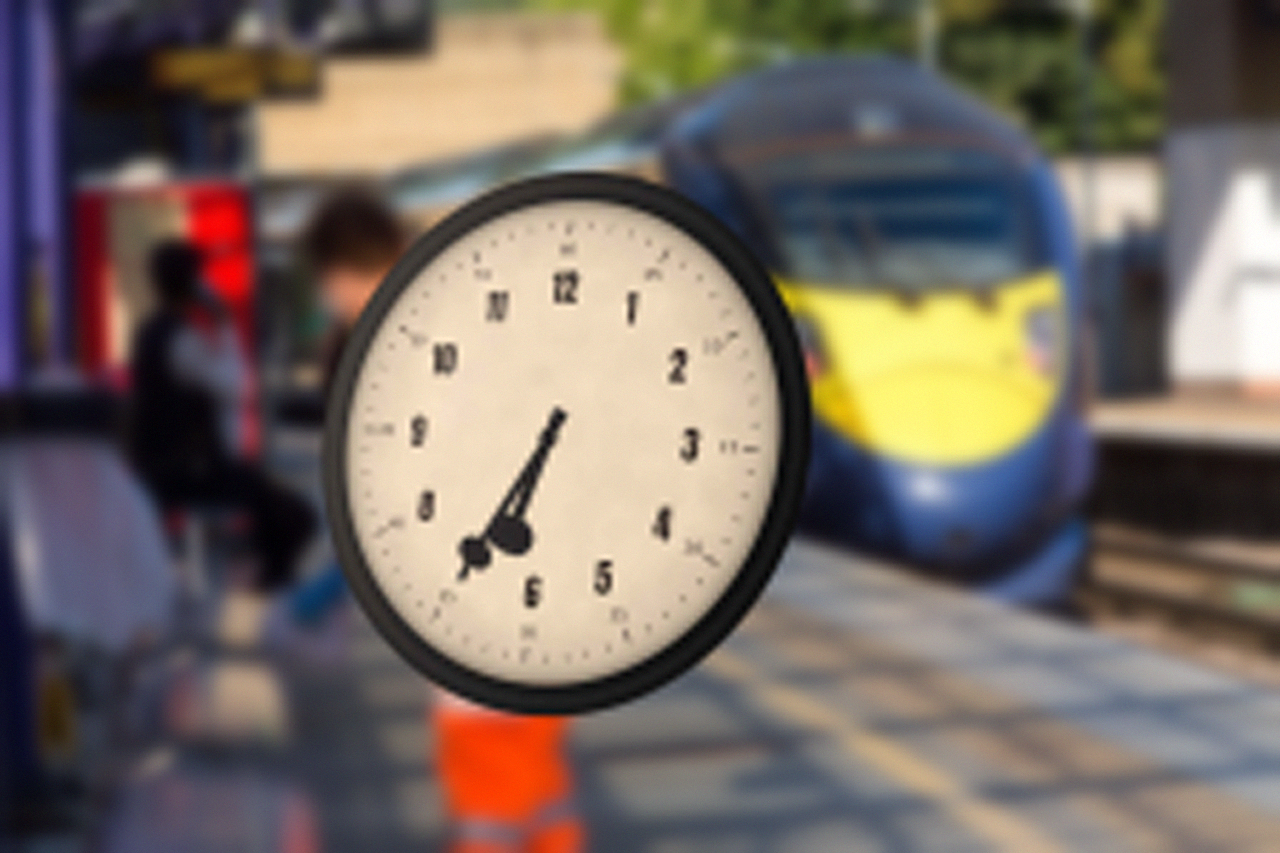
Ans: 6:35
